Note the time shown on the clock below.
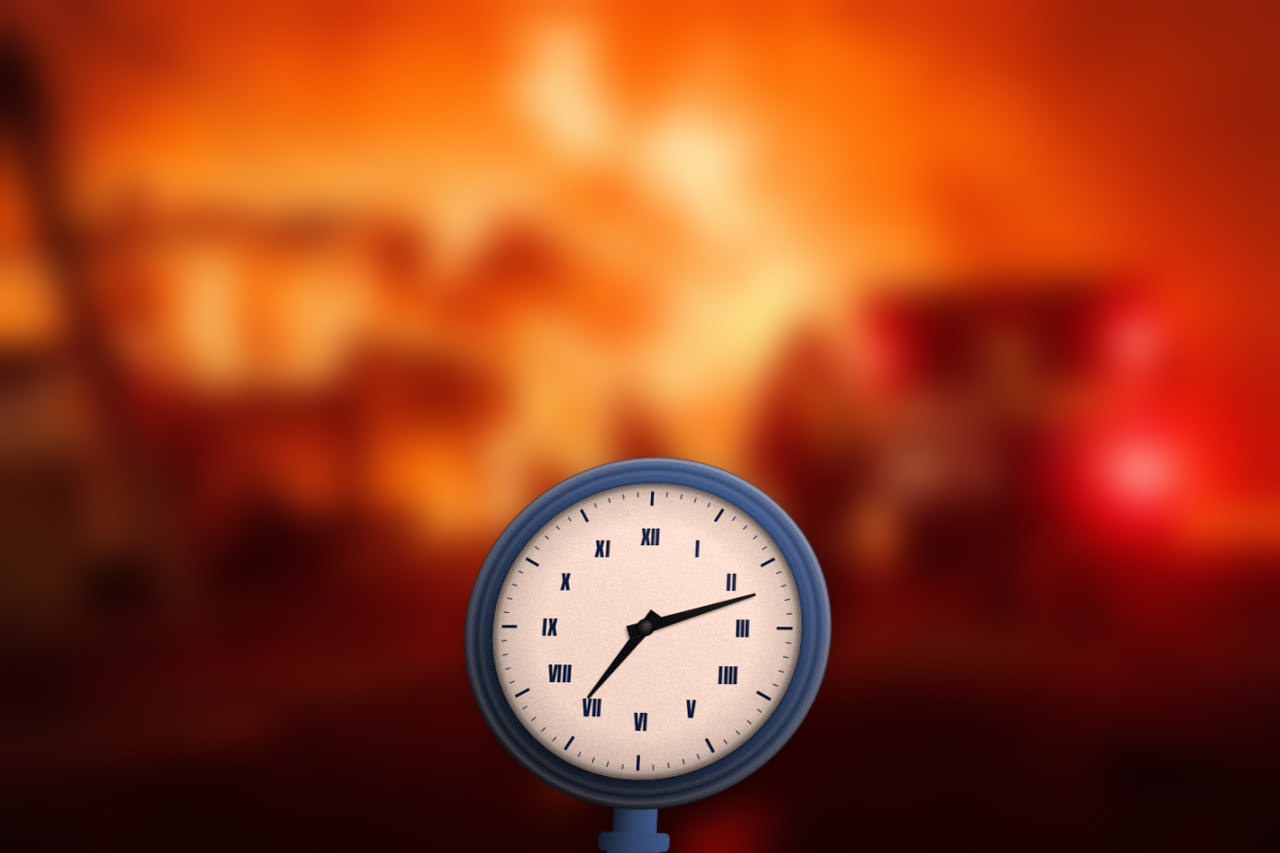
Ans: 7:12
